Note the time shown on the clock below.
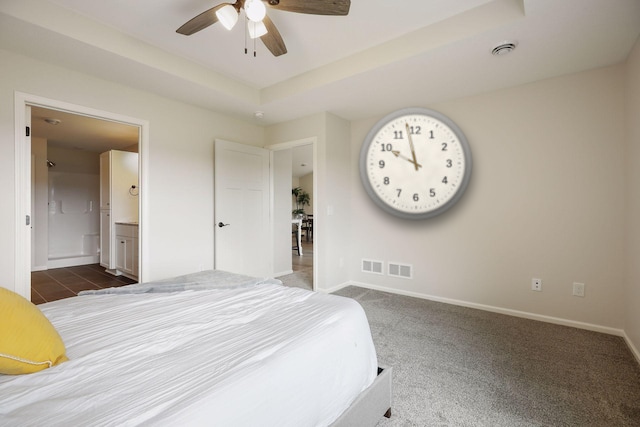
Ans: 9:58
